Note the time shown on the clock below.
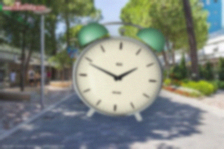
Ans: 1:49
